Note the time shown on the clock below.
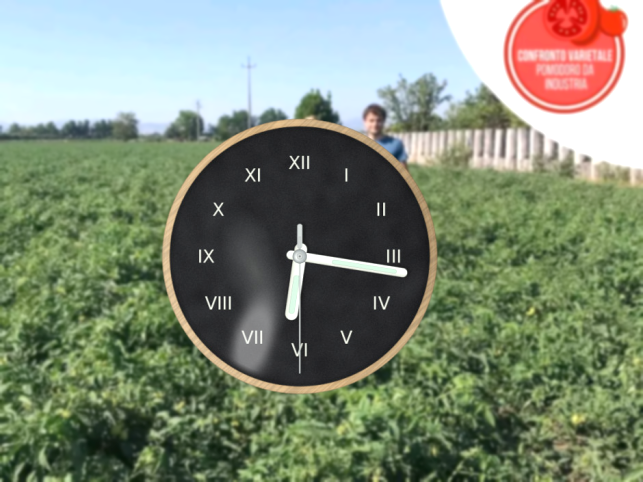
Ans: 6:16:30
